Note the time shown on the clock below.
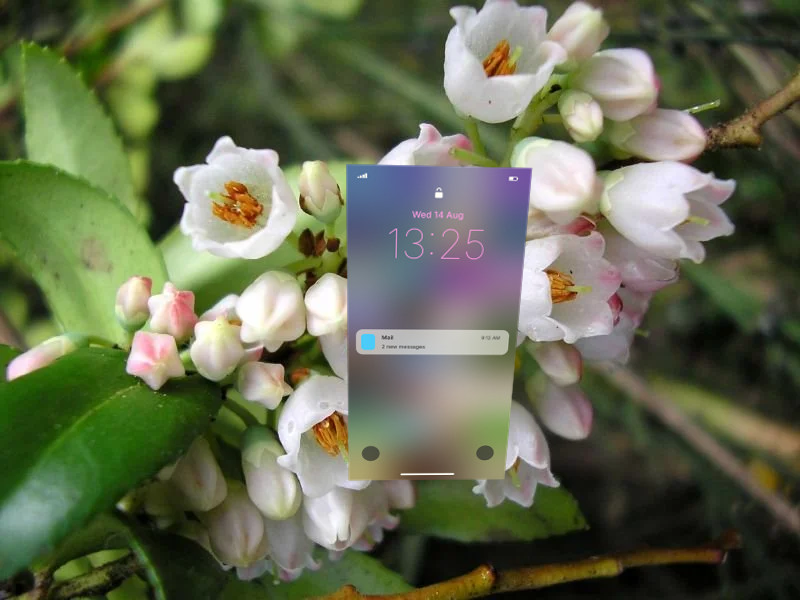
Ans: 13:25
